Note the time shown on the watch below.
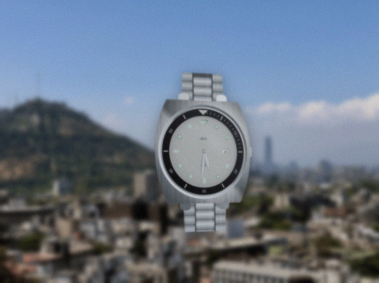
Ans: 5:31
